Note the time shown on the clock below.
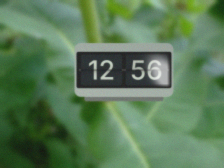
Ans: 12:56
